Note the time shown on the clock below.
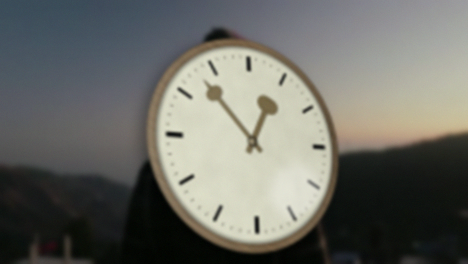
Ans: 12:53
